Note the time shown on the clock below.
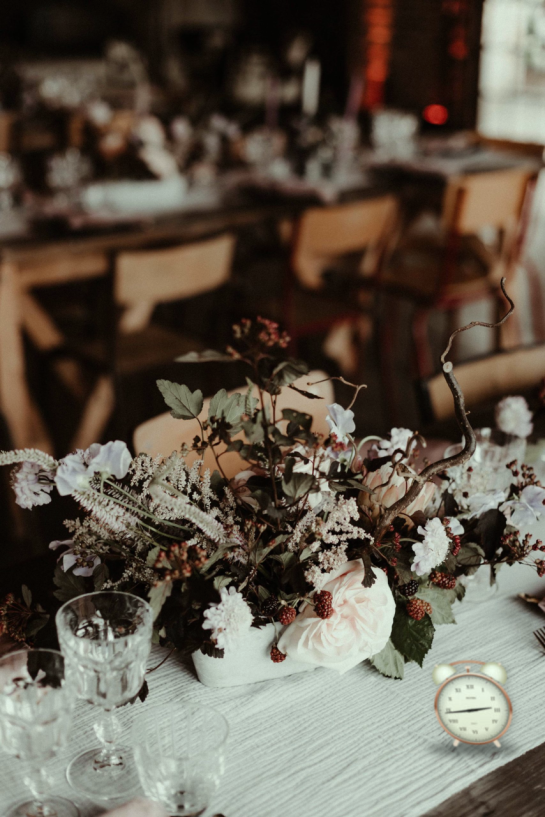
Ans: 2:44
